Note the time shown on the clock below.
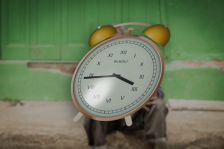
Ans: 3:44
